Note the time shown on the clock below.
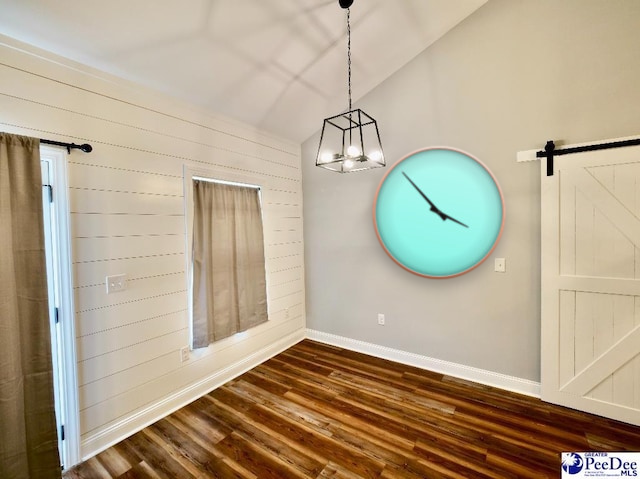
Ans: 3:53
